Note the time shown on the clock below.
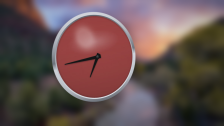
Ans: 6:43
